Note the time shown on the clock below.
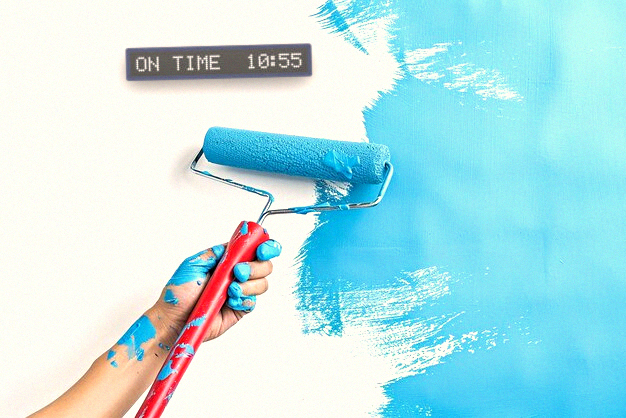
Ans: 10:55
